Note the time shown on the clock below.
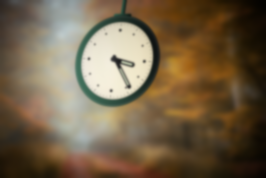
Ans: 3:24
